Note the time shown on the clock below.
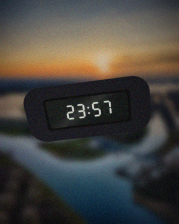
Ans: 23:57
